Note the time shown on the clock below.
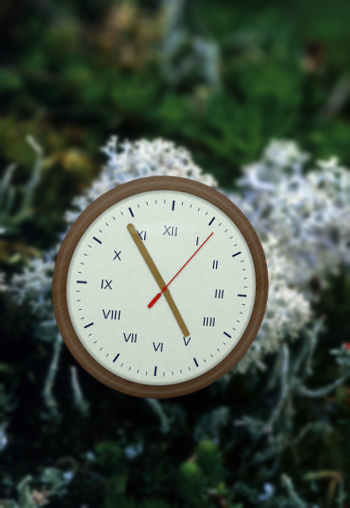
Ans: 4:54:06
